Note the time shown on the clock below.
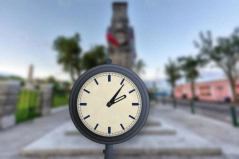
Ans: 2:06
